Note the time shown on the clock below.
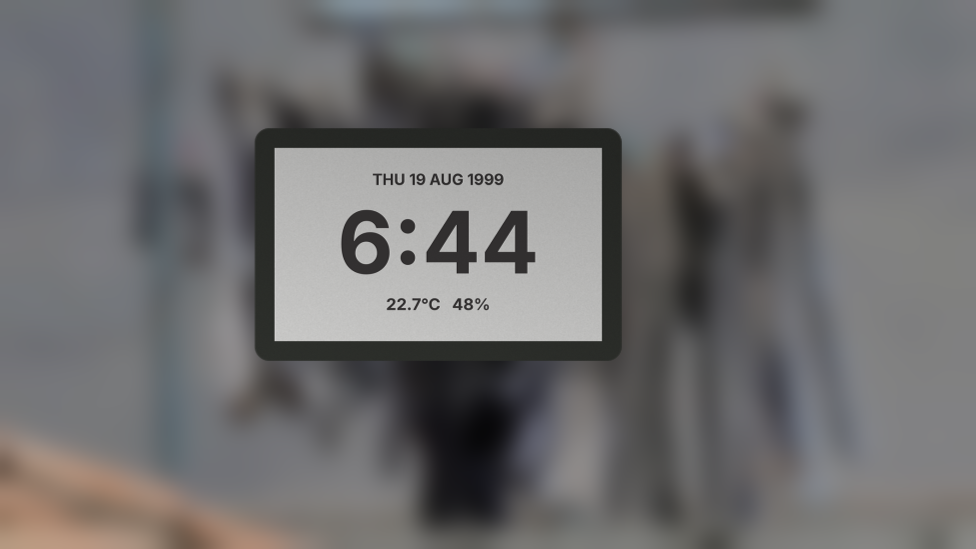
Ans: 6:44
